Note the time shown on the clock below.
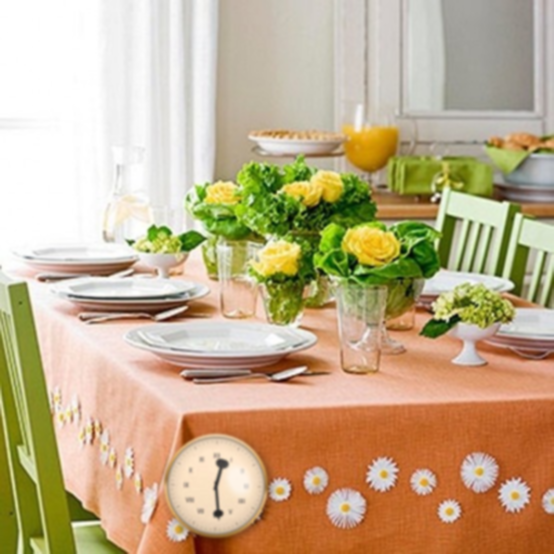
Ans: 12:29
